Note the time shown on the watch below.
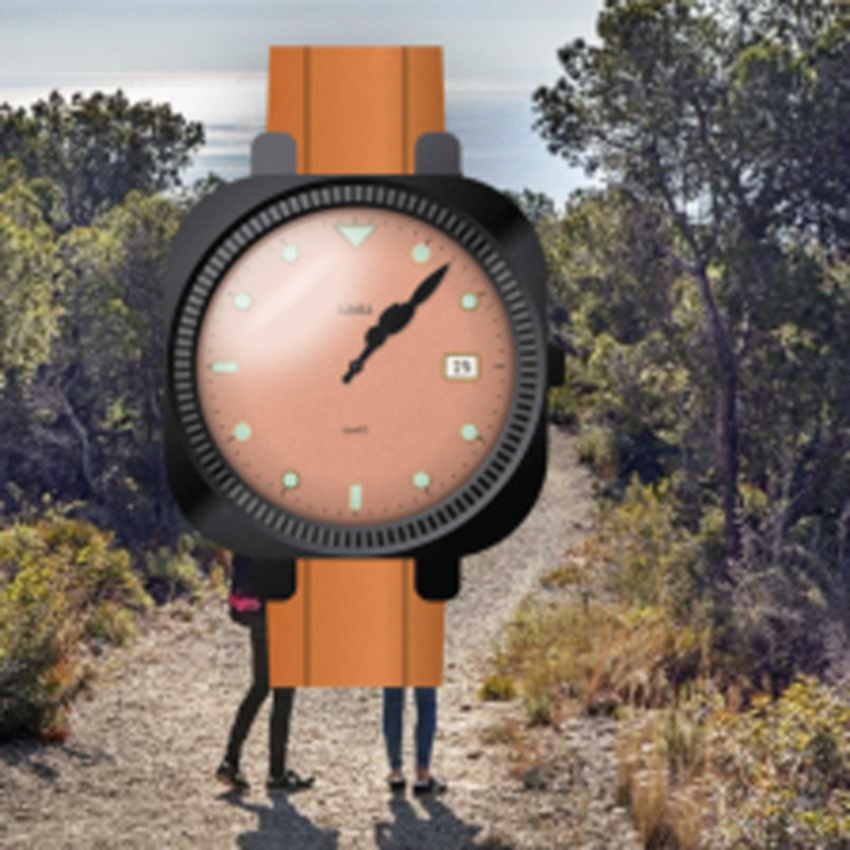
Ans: 1:07
